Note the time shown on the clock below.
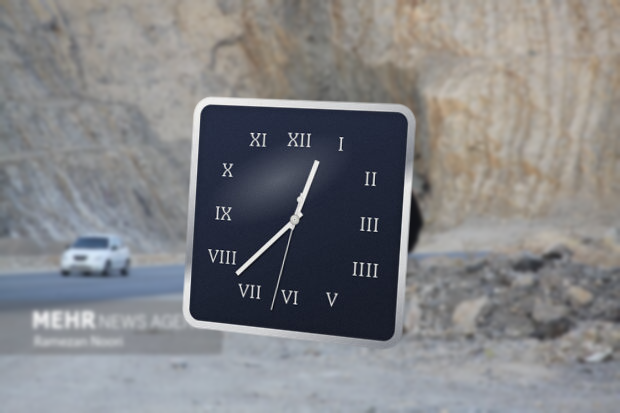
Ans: 12:37:32
